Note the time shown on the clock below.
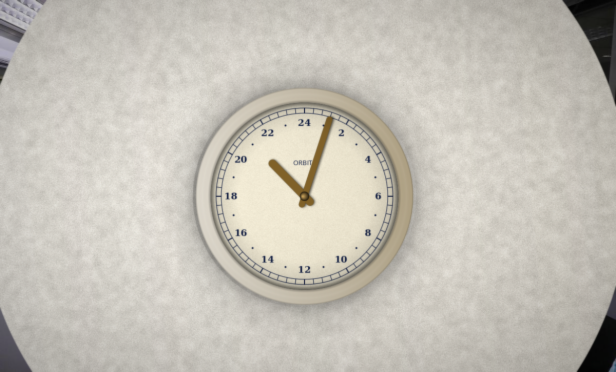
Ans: 21:03
